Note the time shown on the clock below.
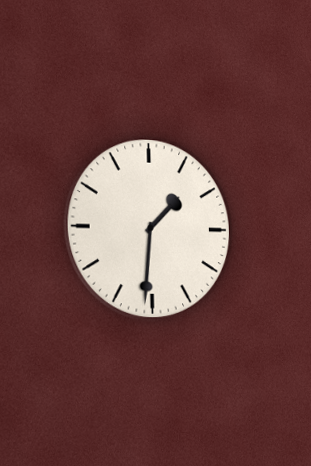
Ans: 1:31
